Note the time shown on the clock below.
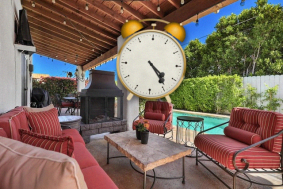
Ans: 4:24
